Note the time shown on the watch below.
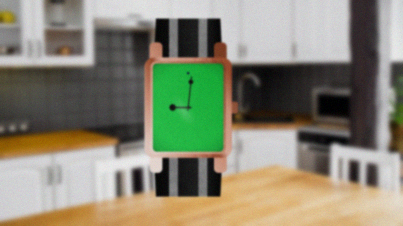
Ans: 9:01
